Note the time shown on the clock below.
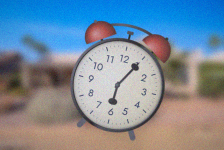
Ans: 6:05
